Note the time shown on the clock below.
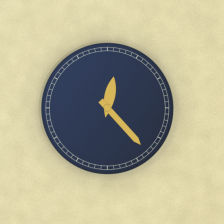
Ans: 12:23
